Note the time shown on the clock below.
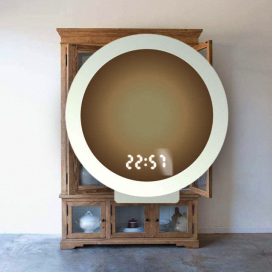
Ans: 22:57
